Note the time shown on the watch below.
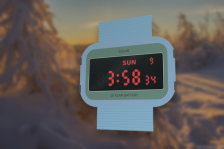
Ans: 3:58:34
